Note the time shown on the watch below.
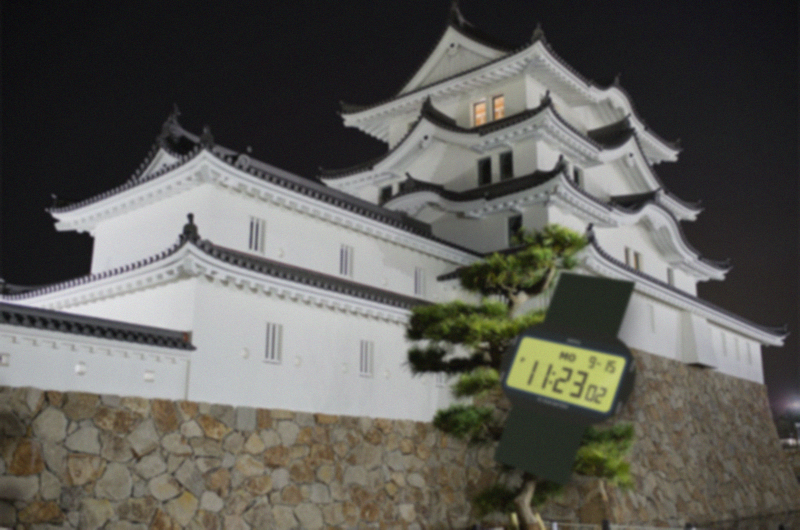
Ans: 11:23:02
